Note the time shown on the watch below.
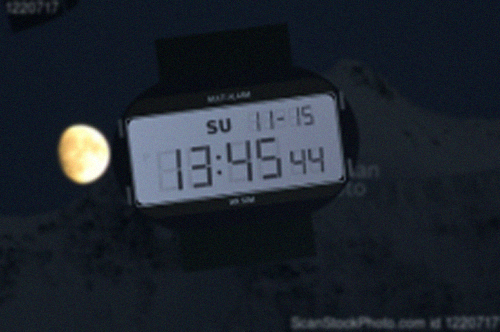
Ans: 13:45:44
